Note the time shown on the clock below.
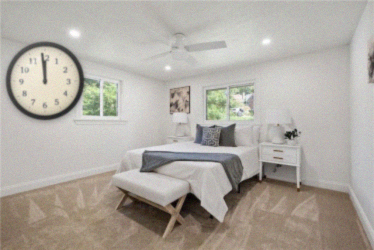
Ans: 11:59
